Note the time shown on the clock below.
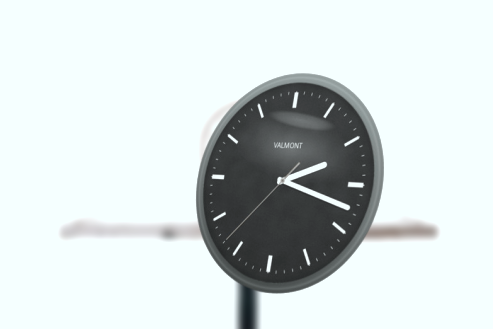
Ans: 2:17:37
